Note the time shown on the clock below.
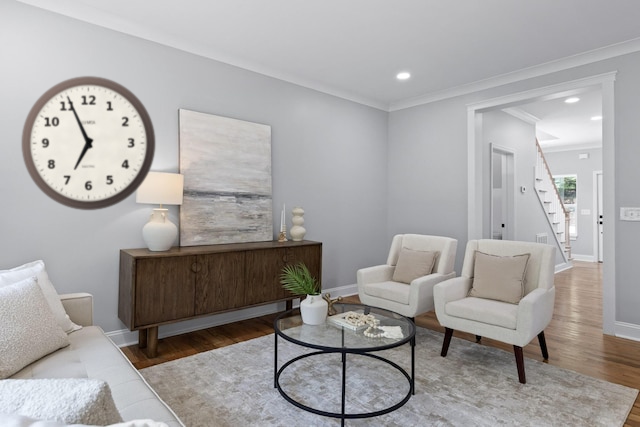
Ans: 6:56
